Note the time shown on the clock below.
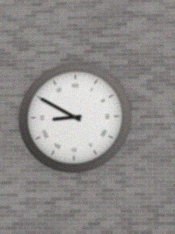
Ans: 8:50
